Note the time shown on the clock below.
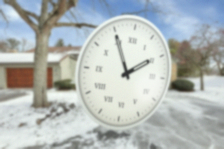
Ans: 1:55
